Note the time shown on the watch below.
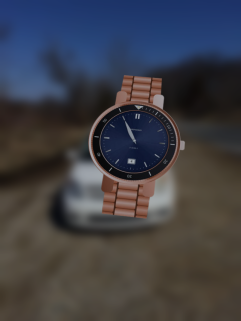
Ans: 10:55
